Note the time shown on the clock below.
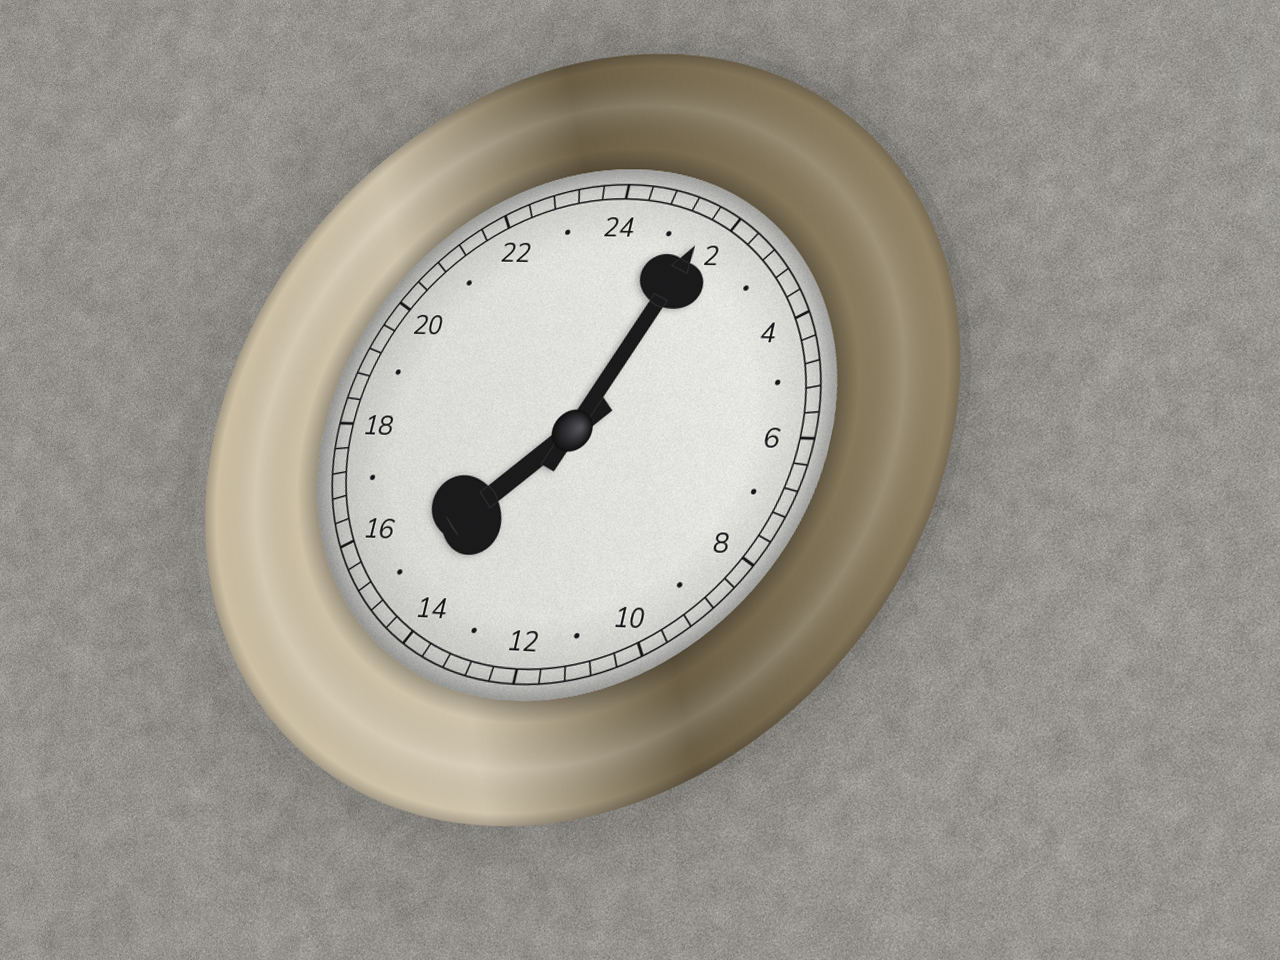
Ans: 15:04
